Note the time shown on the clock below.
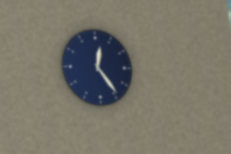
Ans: 12:24
